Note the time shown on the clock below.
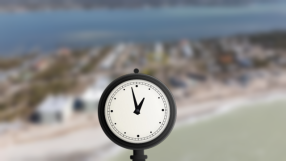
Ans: 12:58
